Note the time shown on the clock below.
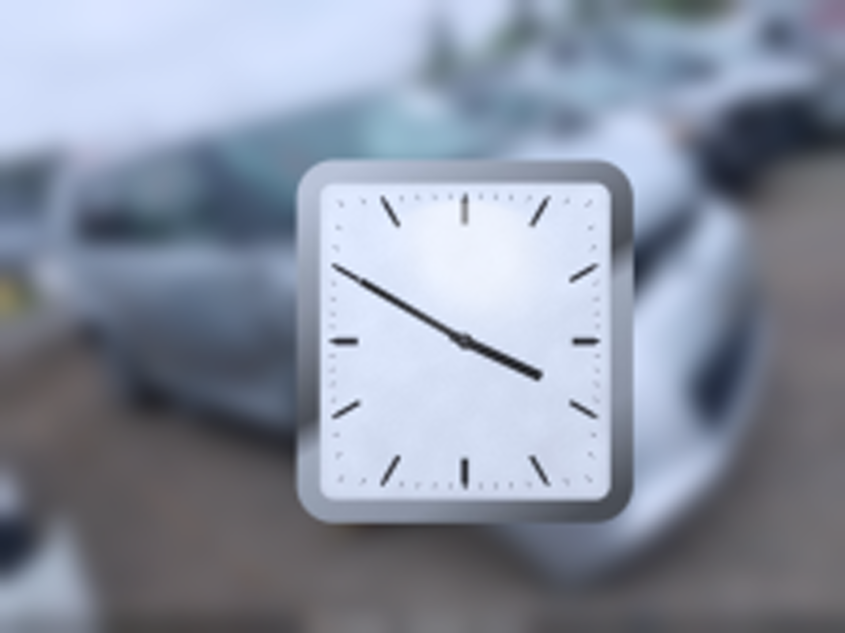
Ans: 3:50
